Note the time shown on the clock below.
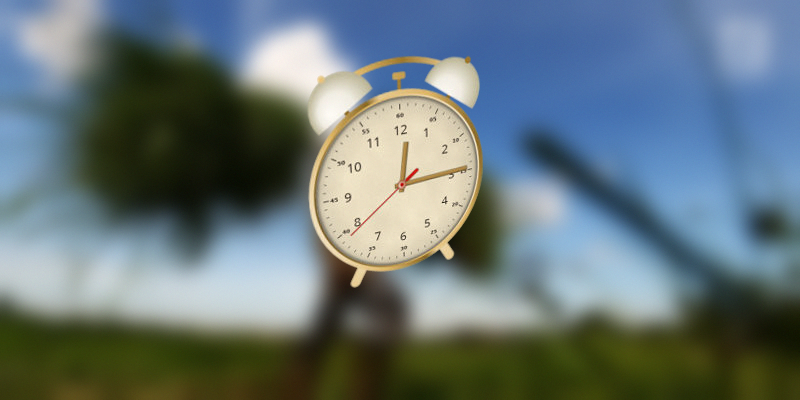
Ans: 12:14:39
